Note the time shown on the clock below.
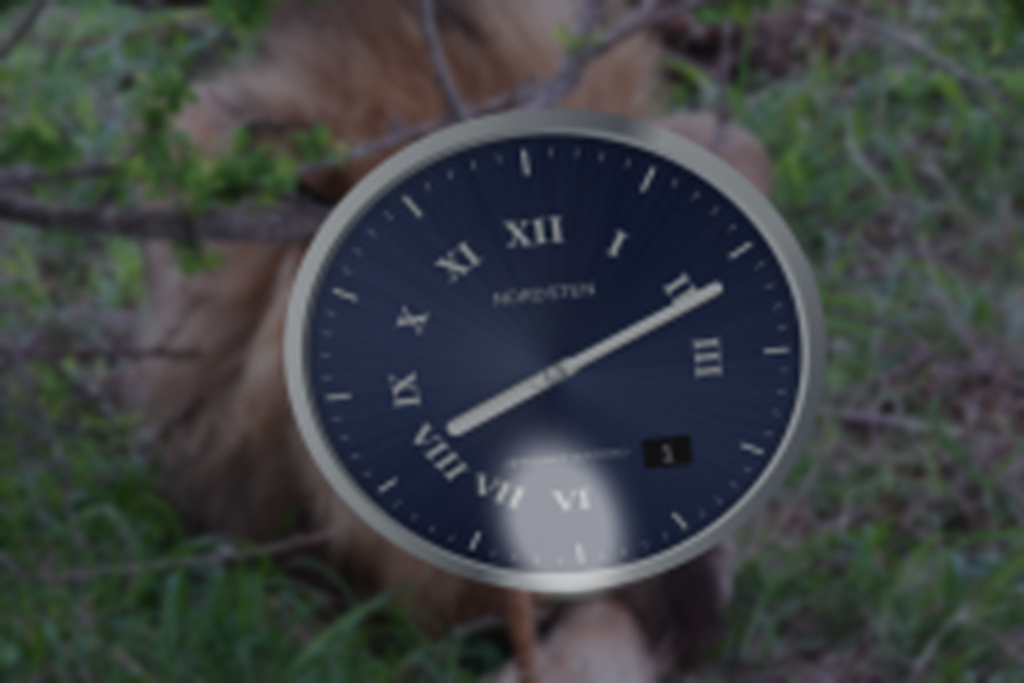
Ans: 8:11
